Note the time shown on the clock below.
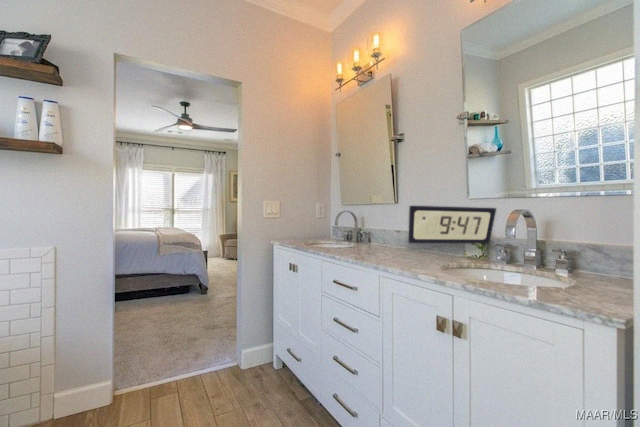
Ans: 9:47
